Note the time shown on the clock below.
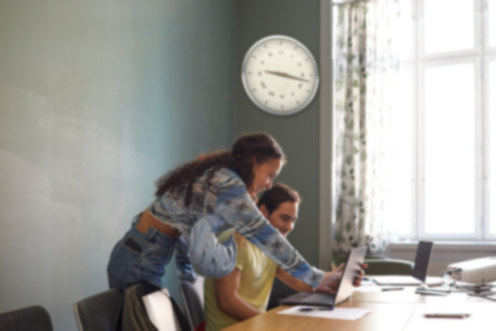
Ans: 9:17
